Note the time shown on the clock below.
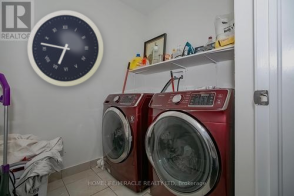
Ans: 6:47
